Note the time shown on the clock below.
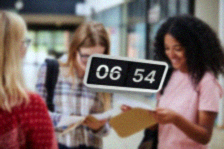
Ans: 6:54
